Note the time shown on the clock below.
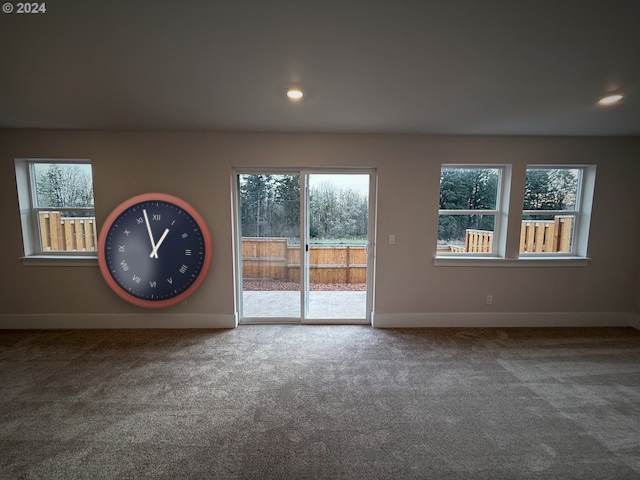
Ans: 12:57
